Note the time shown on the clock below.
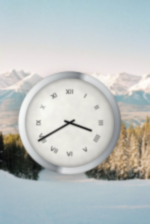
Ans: 3:40
